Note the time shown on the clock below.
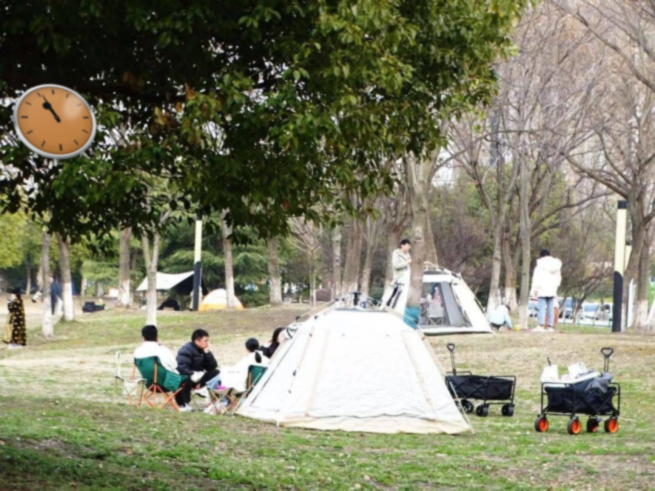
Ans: 10:56
